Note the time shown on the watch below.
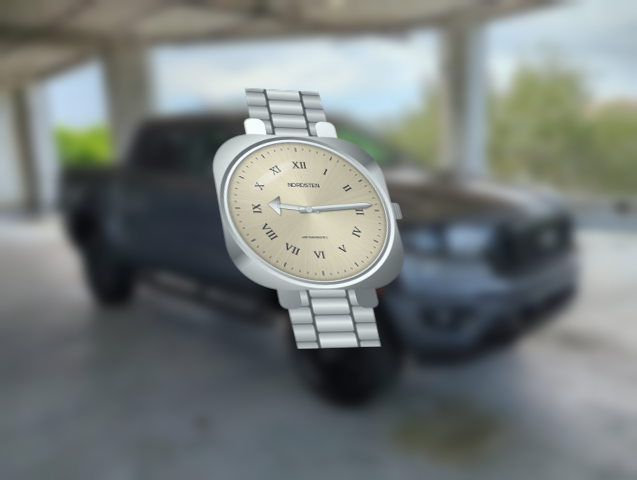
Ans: 9:14
